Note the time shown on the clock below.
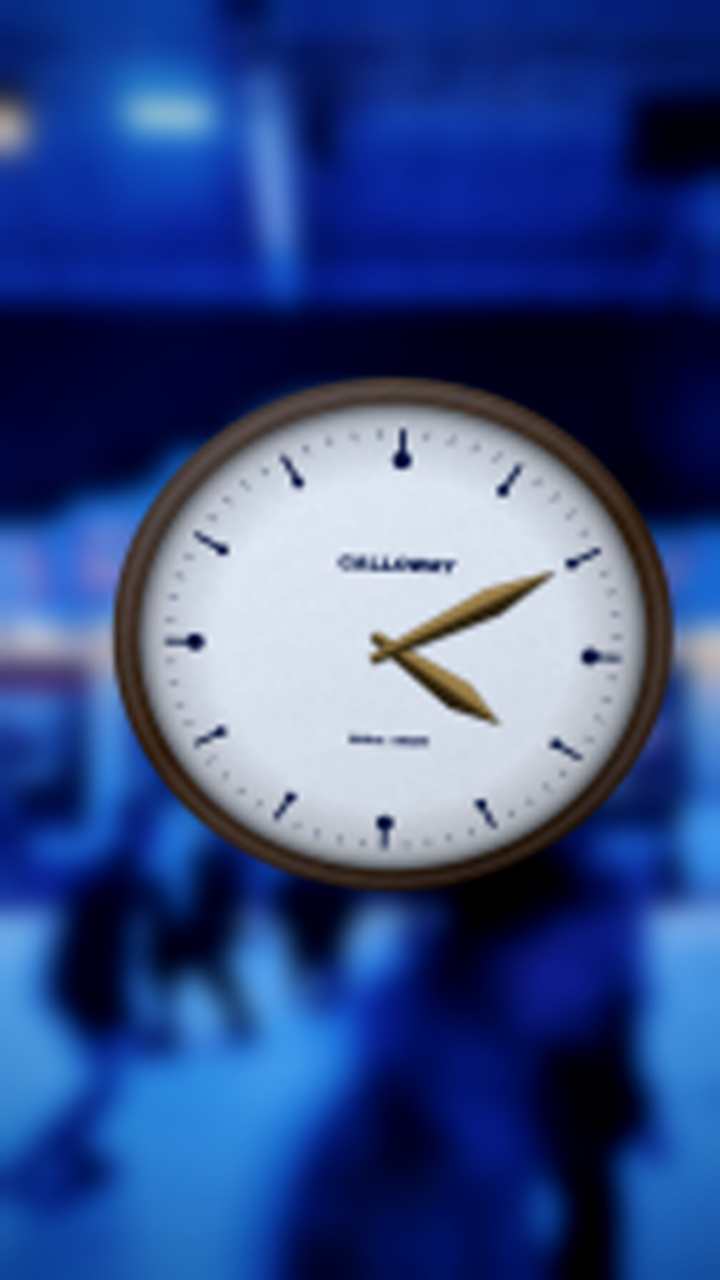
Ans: 4:10
